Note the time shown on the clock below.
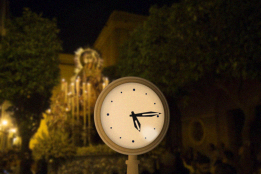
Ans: 5:14
